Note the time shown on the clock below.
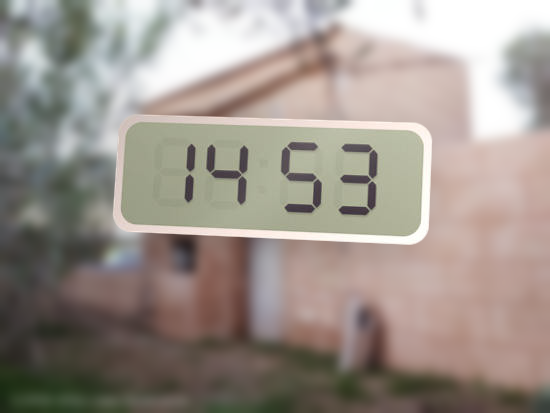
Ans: 14:53
